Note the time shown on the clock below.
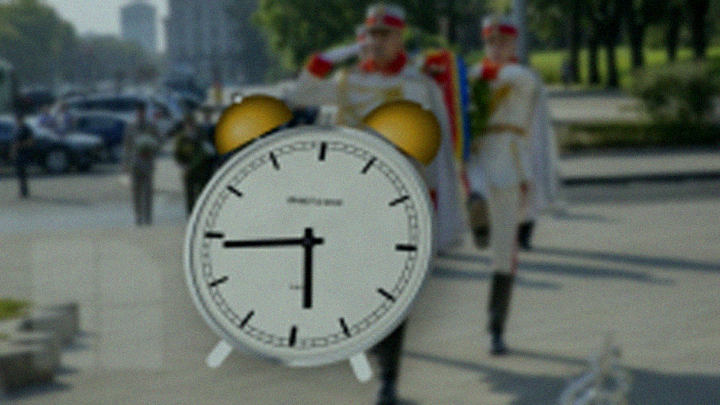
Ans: 5:44
